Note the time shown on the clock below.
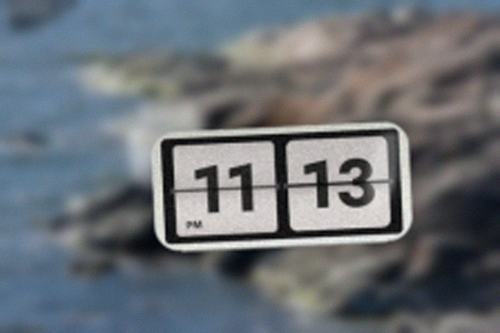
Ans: 11:13
